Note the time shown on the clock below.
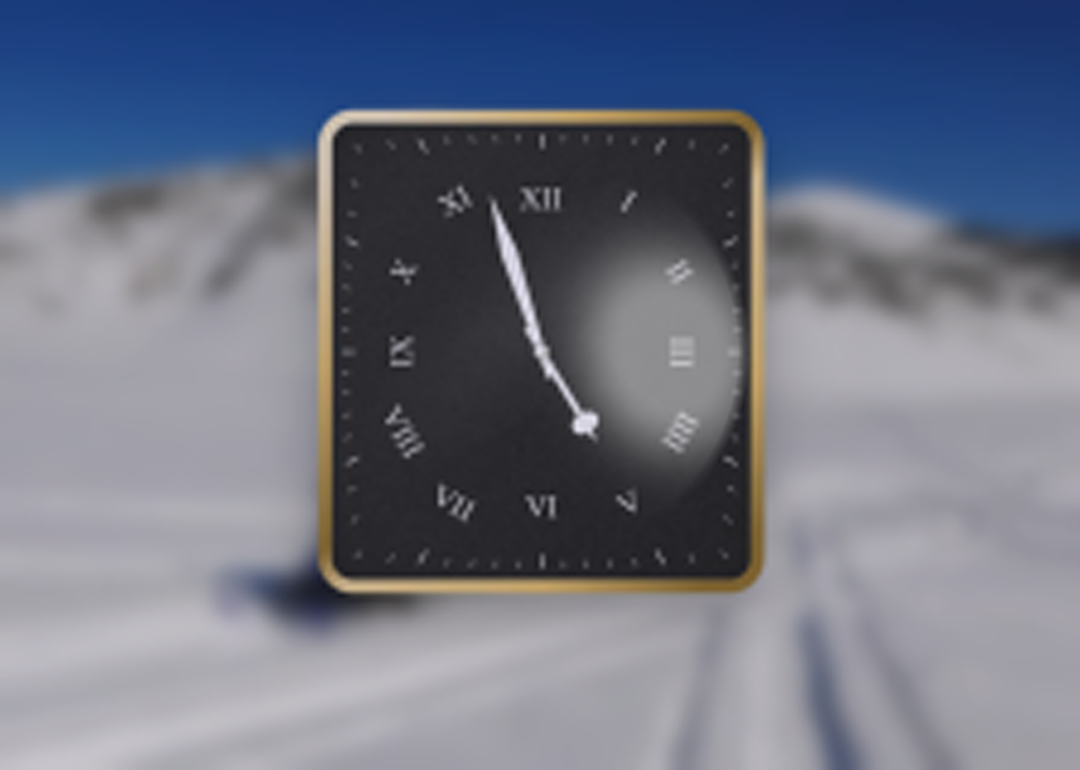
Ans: 4:57
